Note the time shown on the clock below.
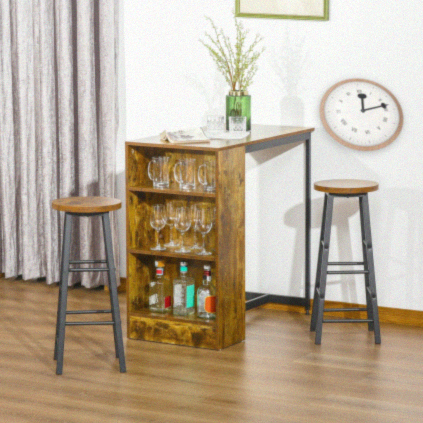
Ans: 12:13
